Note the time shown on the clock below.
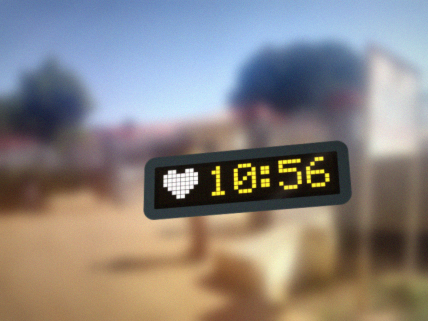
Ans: 10:56
